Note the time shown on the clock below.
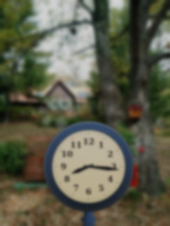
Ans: 8:16
